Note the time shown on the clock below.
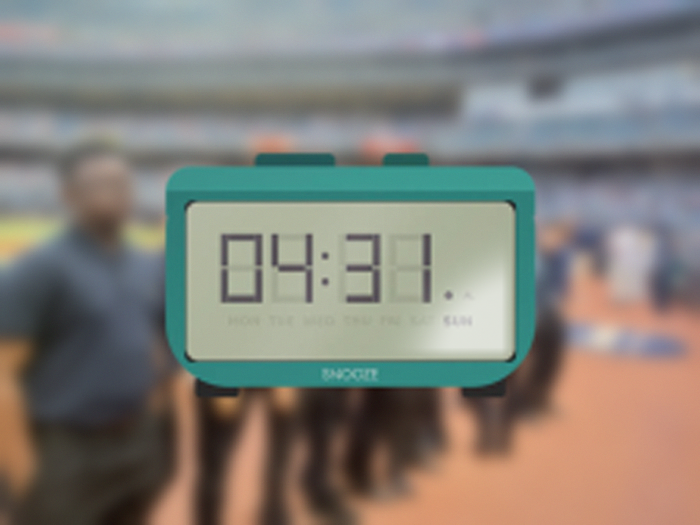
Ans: 4:31
